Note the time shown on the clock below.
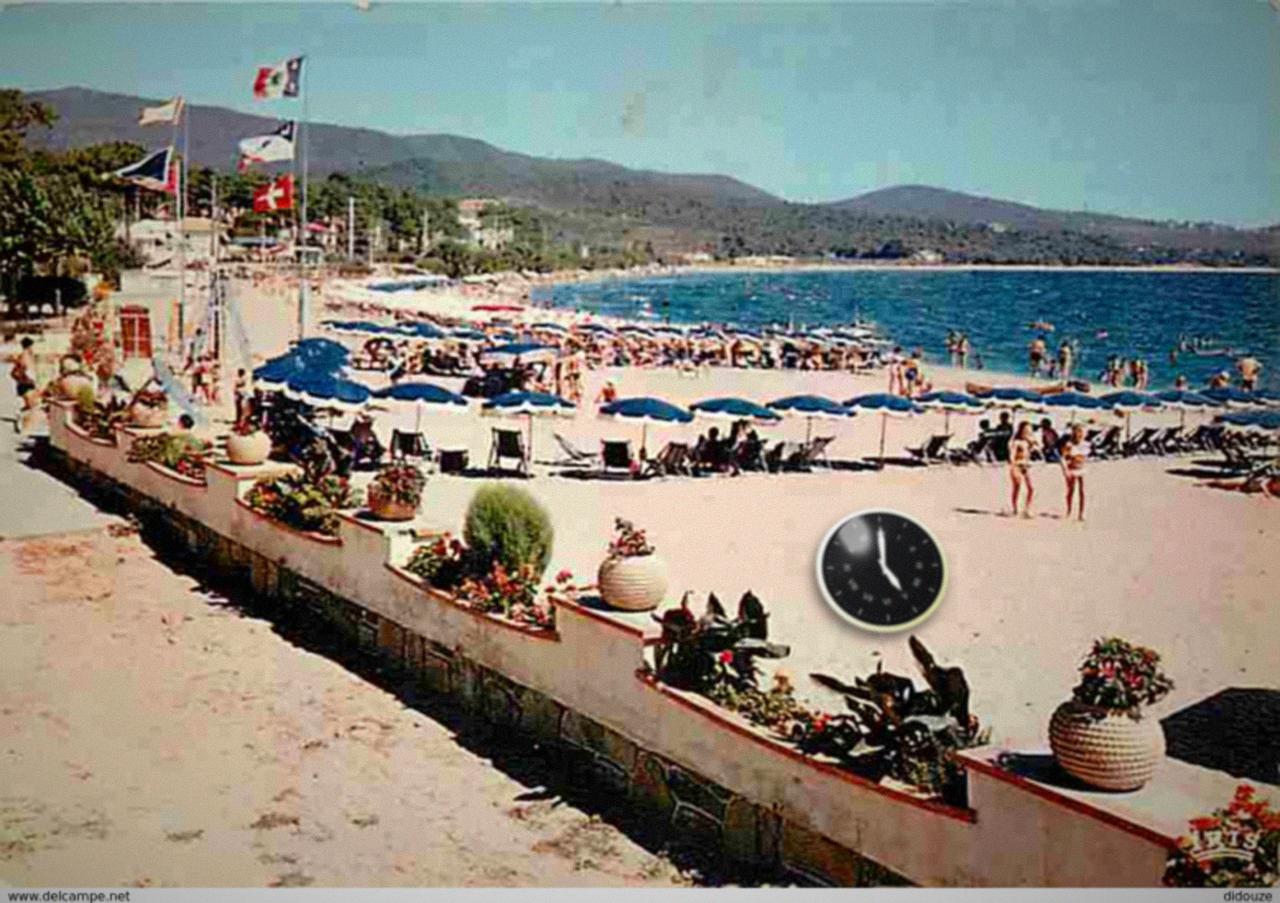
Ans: 5:00
